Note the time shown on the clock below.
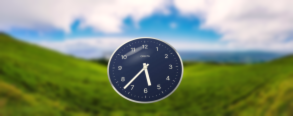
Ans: 5:37
